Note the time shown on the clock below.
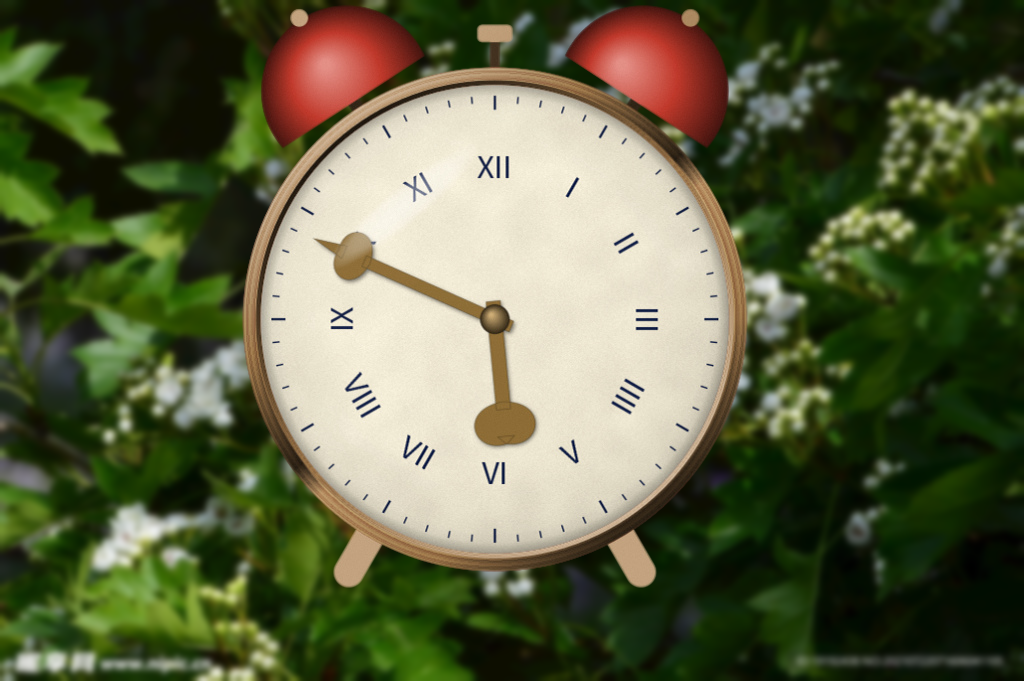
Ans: 5:49
